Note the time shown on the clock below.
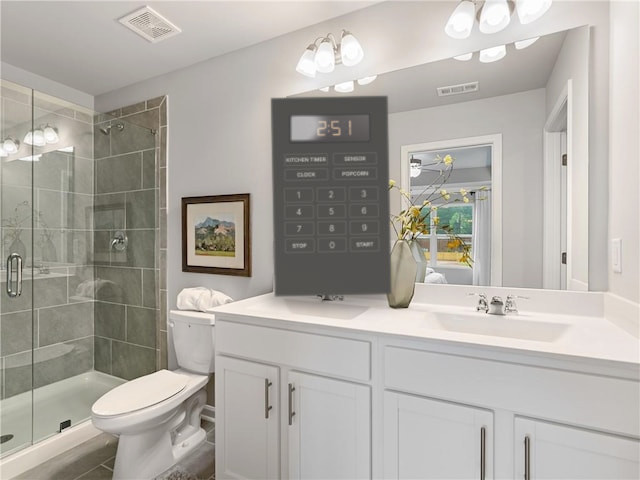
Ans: 2:51
